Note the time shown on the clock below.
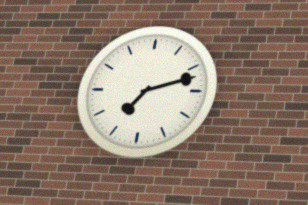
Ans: 7:12
